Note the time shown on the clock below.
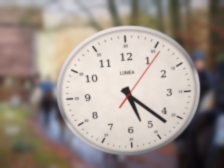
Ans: 5:22:06
